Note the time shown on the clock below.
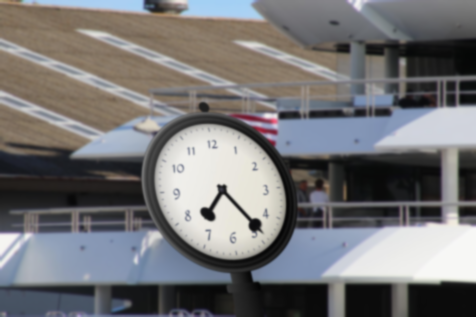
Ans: 7:24
